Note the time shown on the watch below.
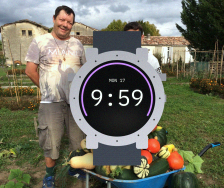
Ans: 9:59
